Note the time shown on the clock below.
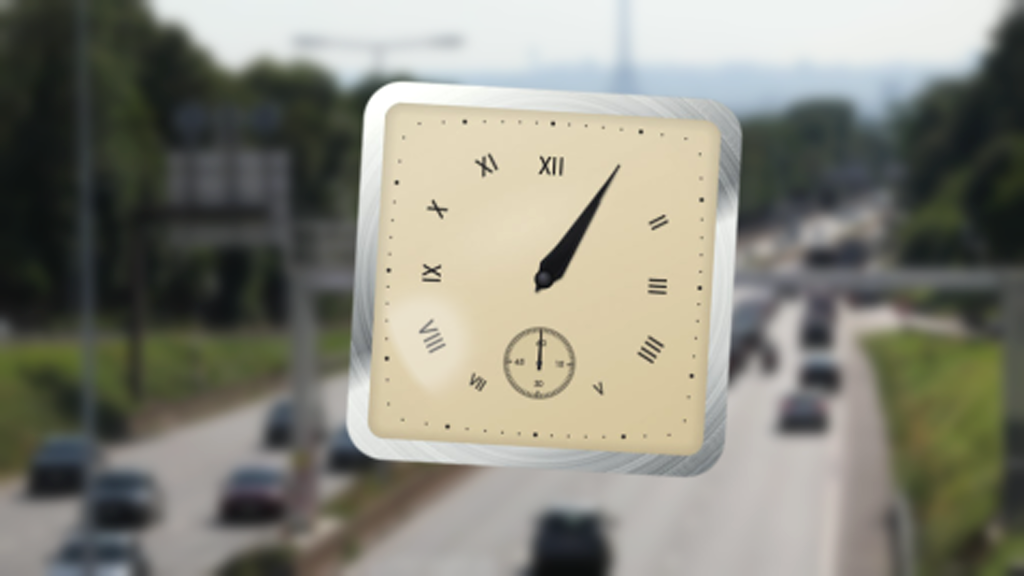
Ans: 1:05
